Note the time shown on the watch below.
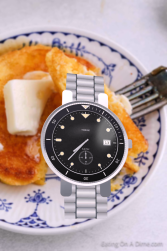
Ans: 7:37
